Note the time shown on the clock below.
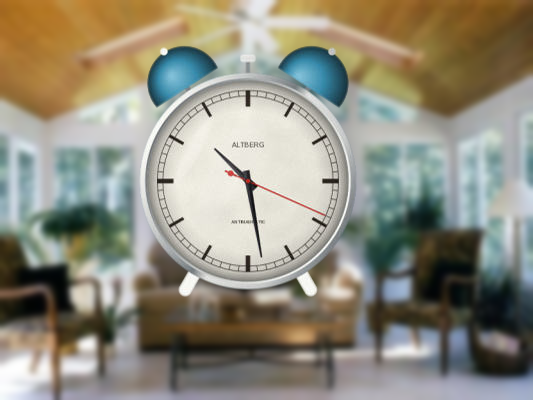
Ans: 10:28:19
